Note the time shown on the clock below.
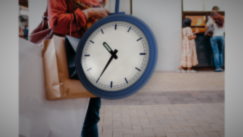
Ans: 10:35
